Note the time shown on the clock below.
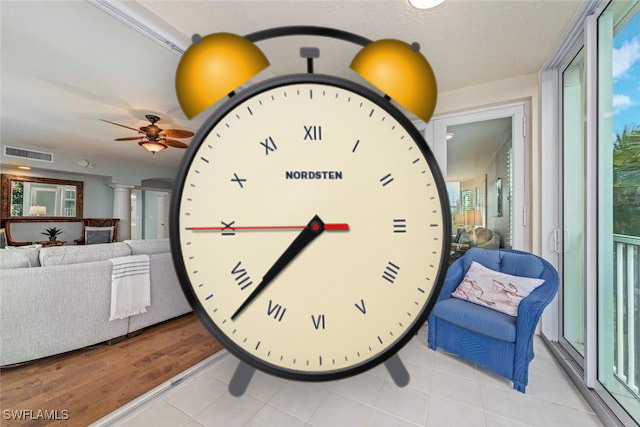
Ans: 7:37:45
